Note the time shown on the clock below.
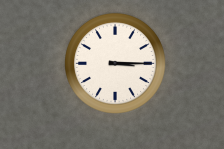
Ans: 3:15
